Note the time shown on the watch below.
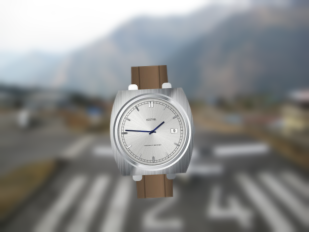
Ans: 1:46
